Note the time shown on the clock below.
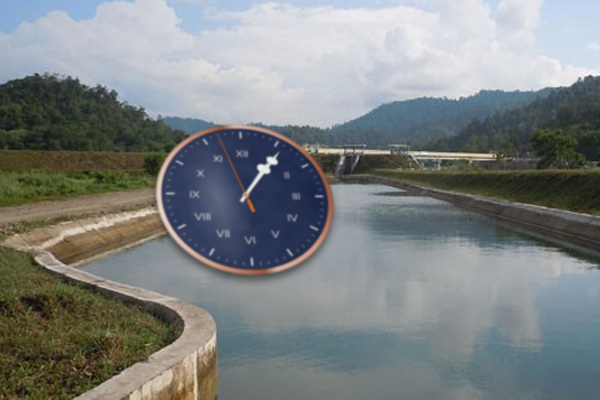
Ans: 1:05:57
